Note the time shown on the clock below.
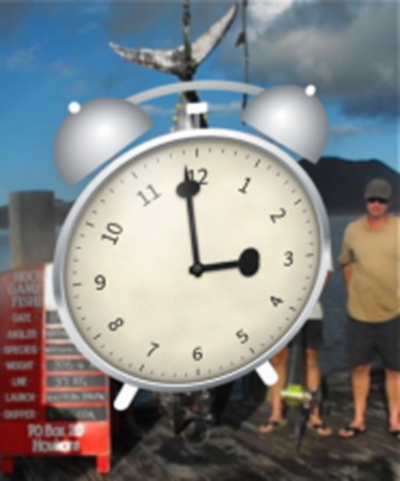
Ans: 2:59
